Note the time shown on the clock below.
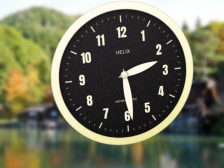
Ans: 2:29
